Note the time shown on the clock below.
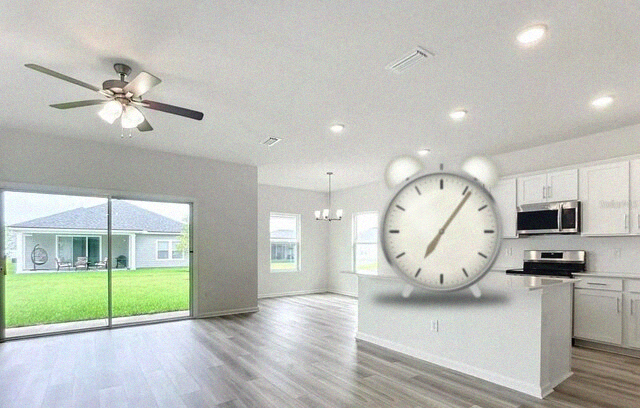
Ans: 7:06
